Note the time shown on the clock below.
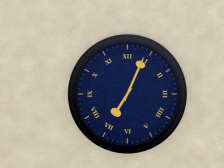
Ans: 7:04
